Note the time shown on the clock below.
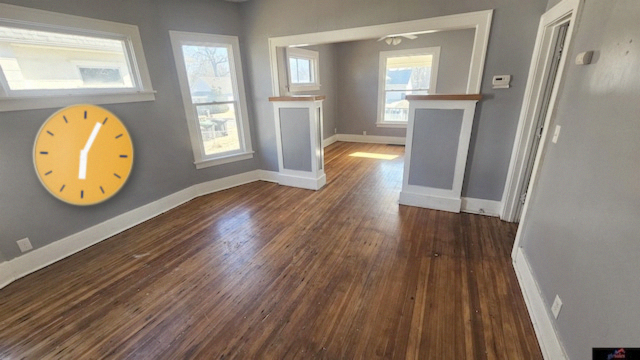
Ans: 6:04
